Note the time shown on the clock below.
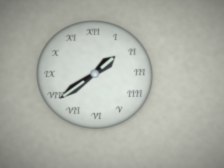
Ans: 1:39
